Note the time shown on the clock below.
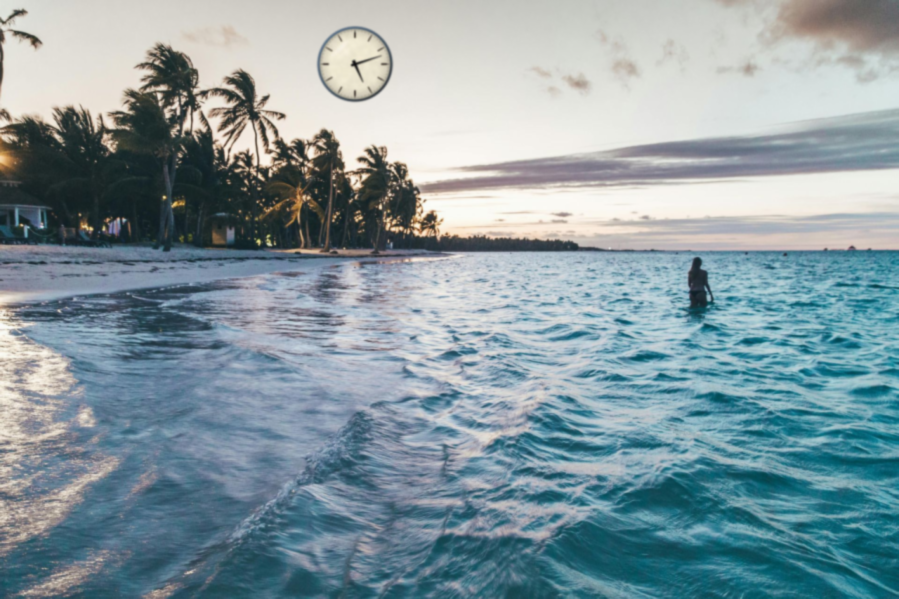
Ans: 5:12
